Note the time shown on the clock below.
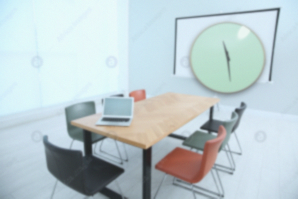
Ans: 11:29
